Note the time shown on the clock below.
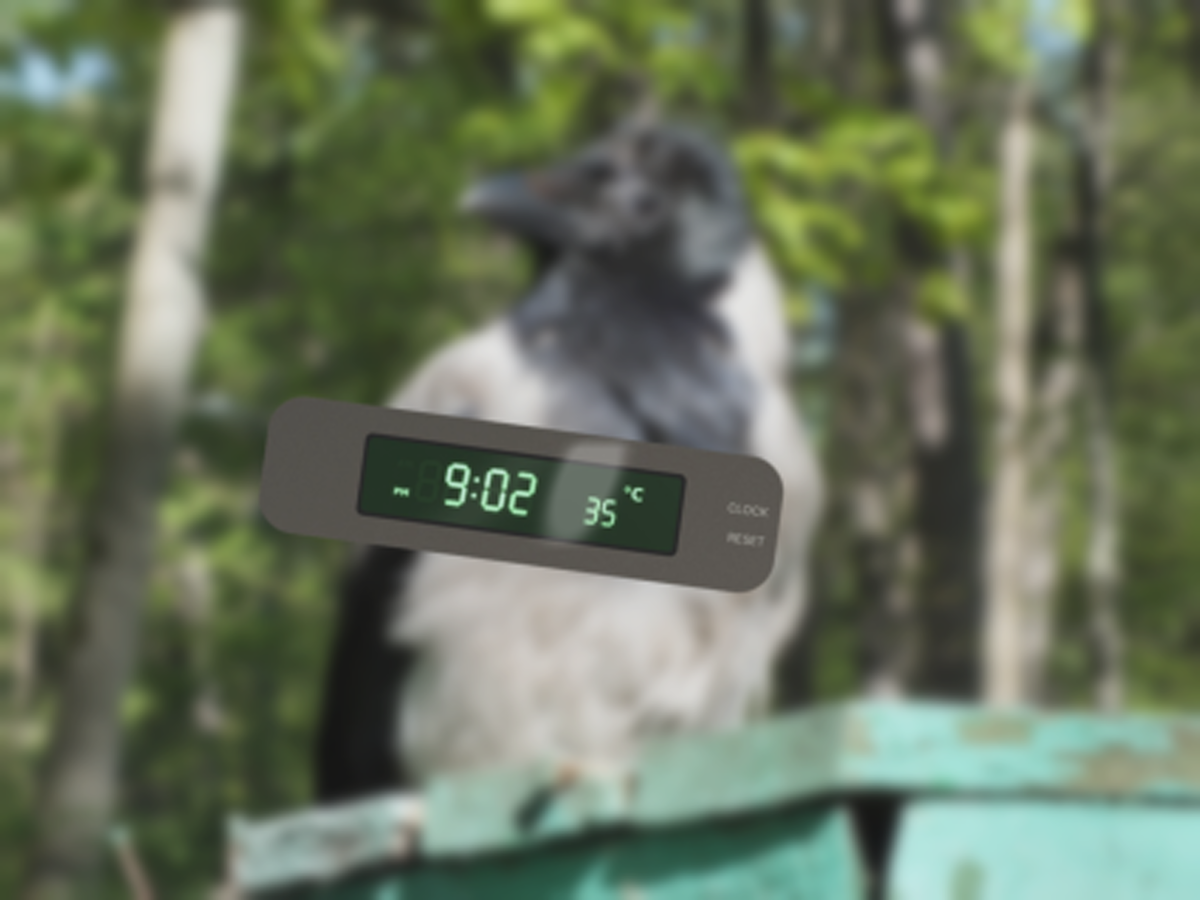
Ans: 9:02
